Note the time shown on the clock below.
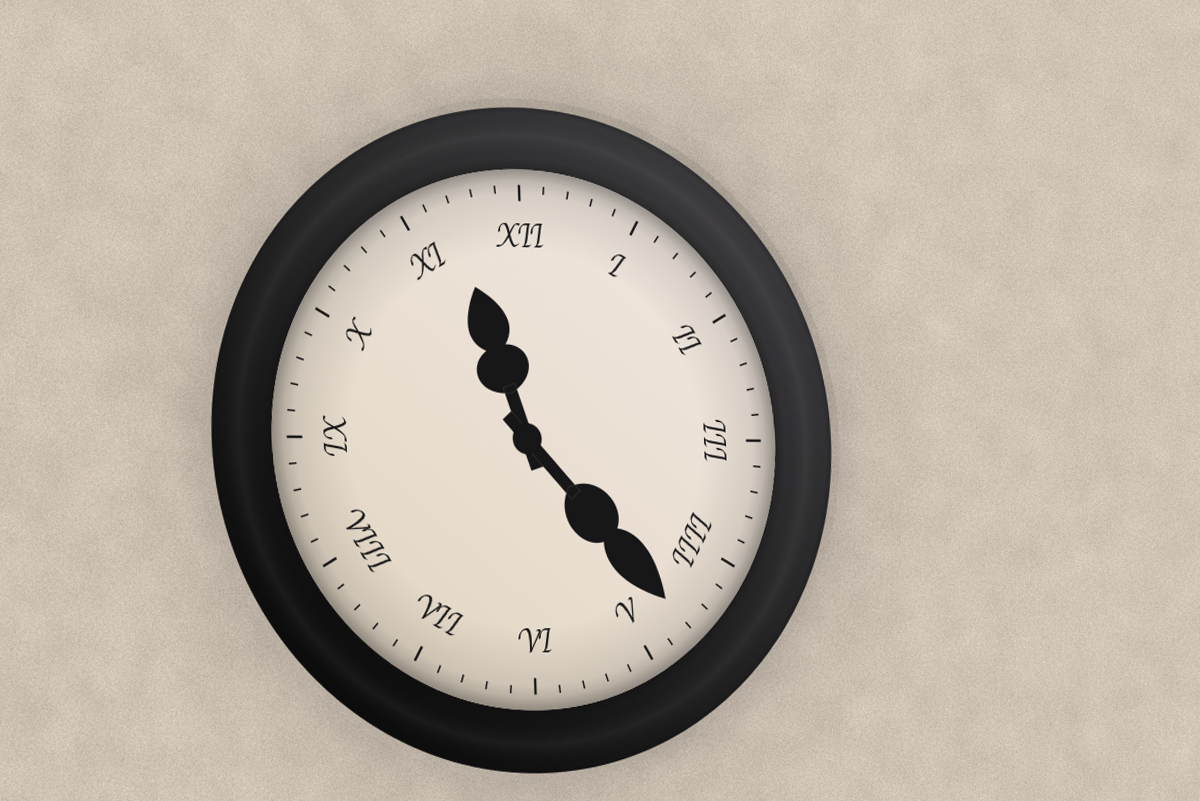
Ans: 11:23
